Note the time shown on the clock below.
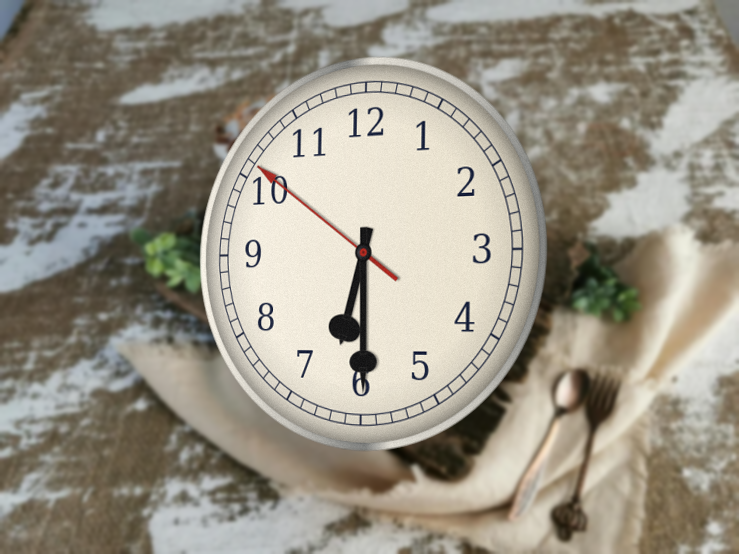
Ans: 6:29:51
